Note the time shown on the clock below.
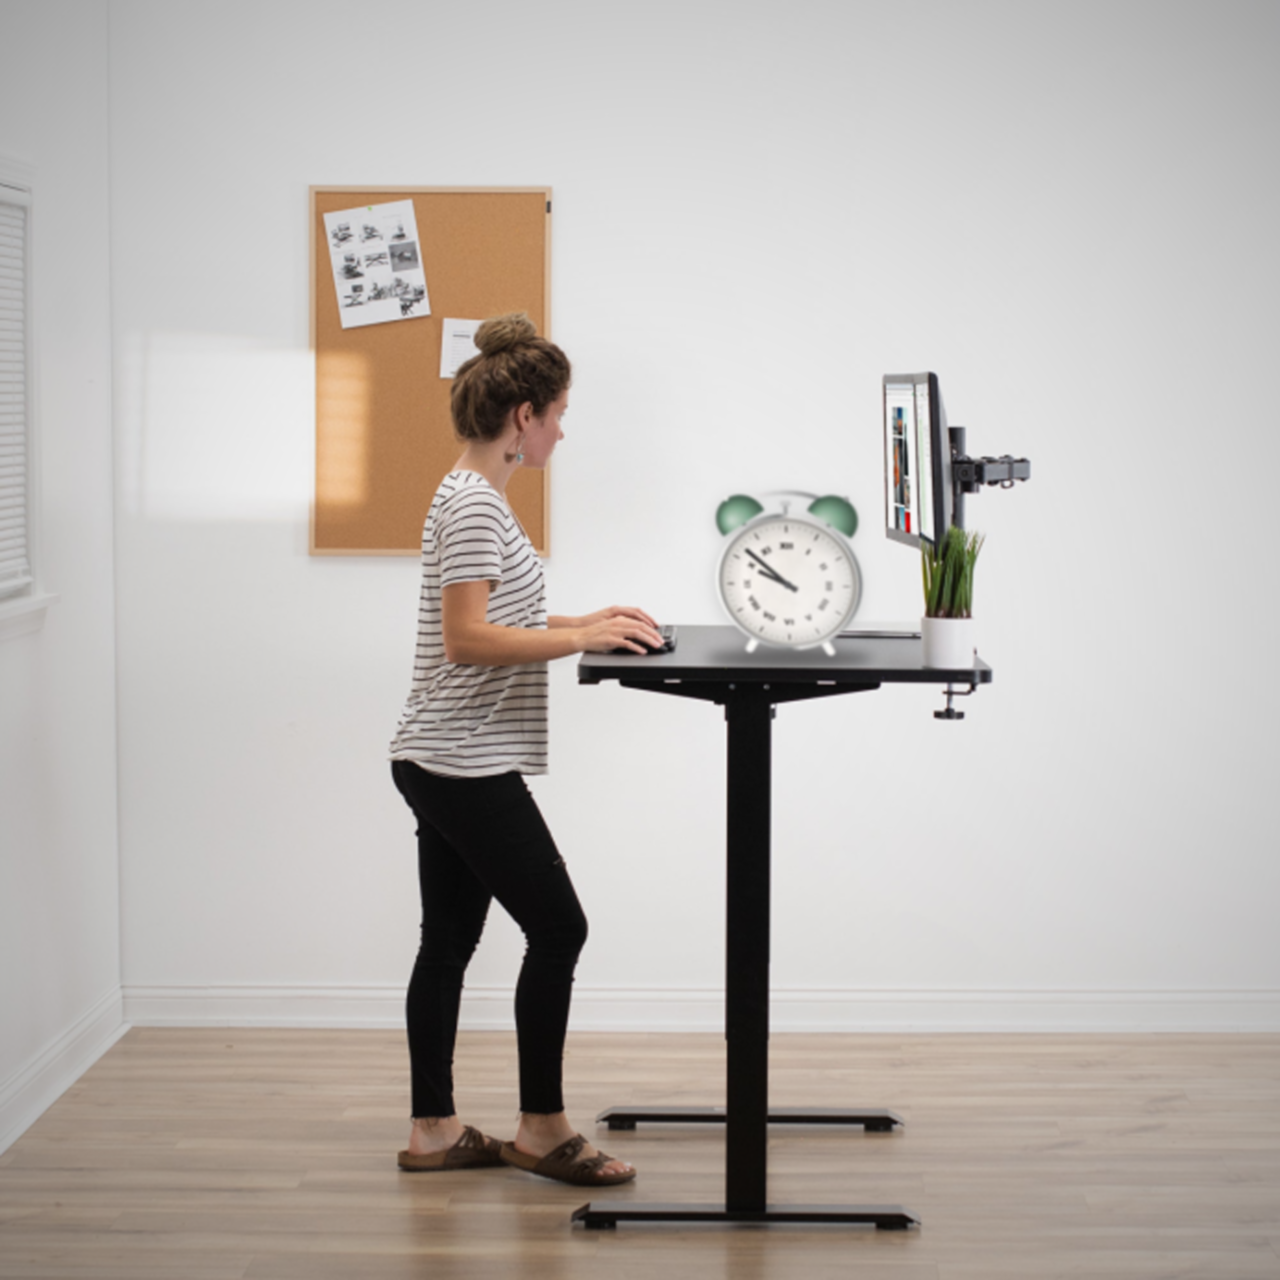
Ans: 9:52
